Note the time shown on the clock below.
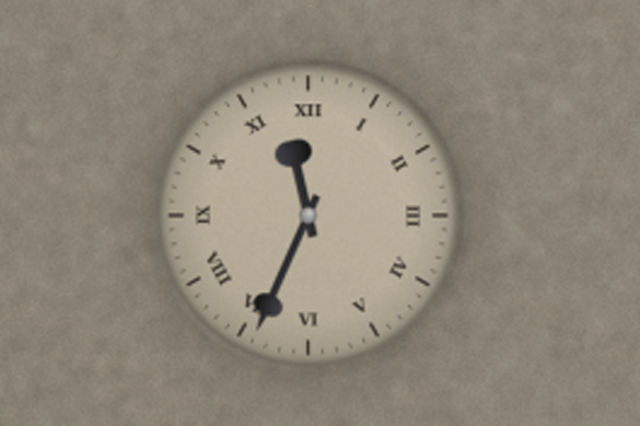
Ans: 11:34
